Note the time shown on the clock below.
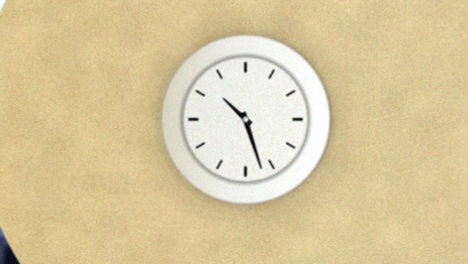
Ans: 10:27
